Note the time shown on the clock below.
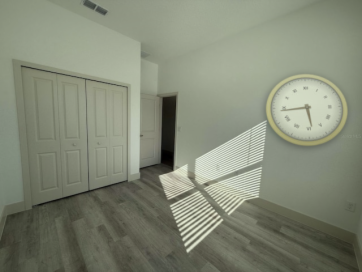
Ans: 5:44
